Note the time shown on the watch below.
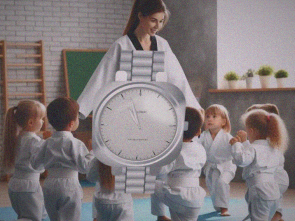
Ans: 10:57
